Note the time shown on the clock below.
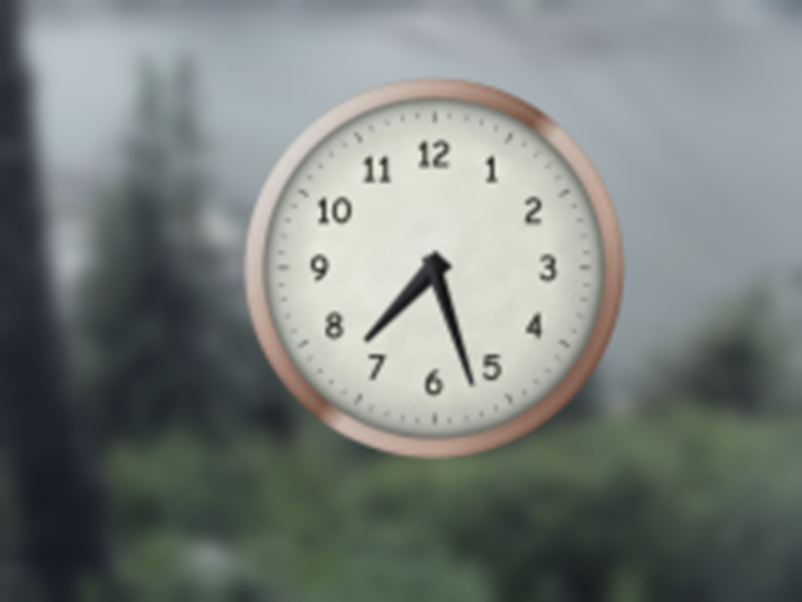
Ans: 7:27
